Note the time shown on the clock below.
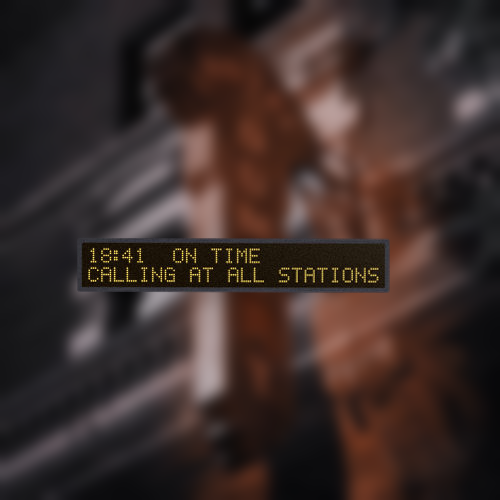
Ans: 18:41
